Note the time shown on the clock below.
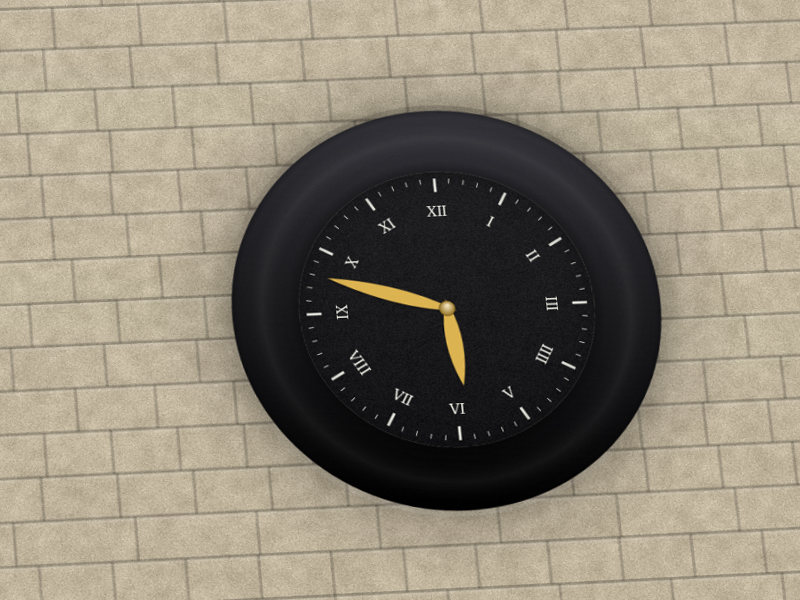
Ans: 5:48
